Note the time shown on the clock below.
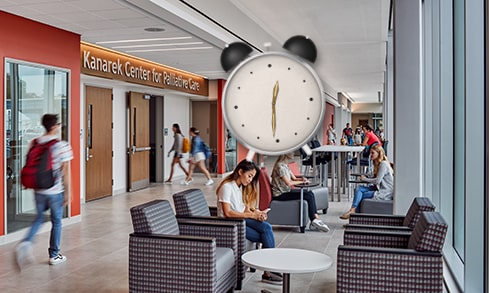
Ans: 12:31
